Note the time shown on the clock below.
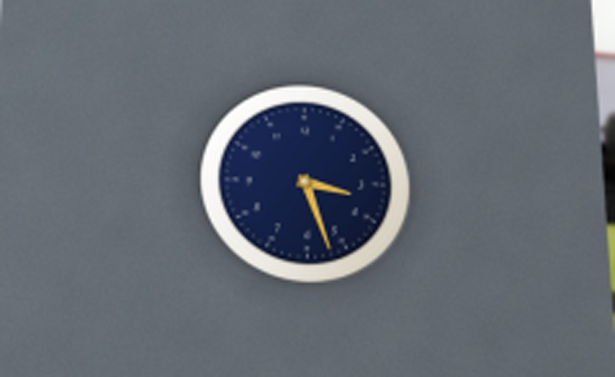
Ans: 3:27
